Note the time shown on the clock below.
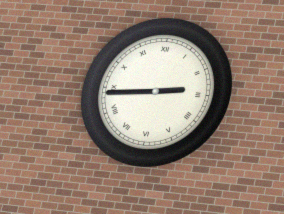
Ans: 2:44
